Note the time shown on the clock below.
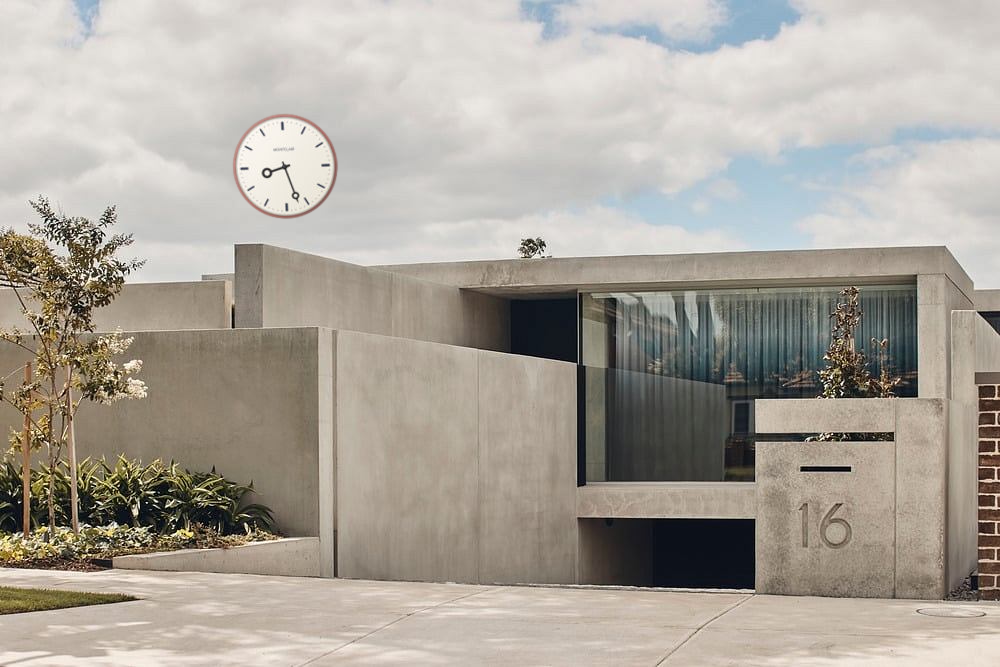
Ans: 8:27
